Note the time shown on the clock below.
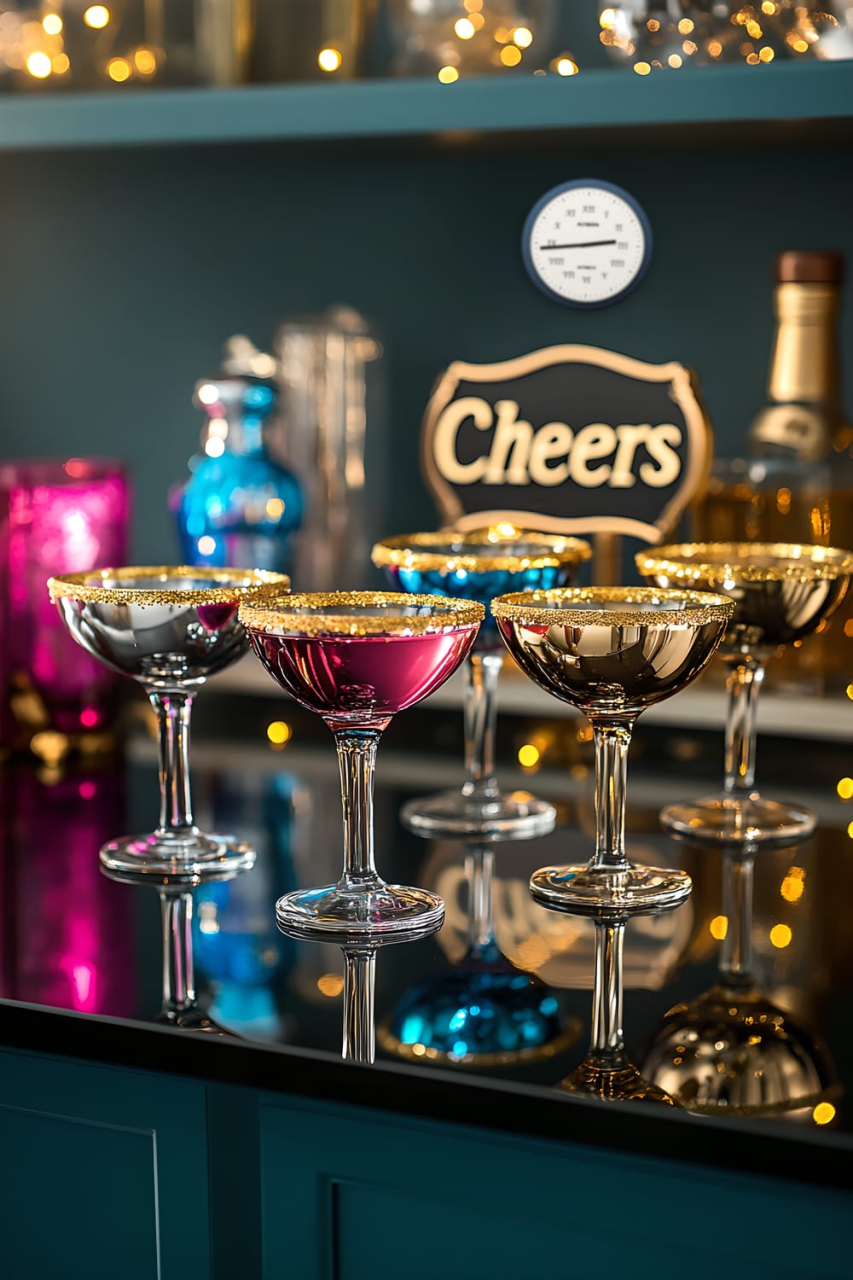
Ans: 2:44
